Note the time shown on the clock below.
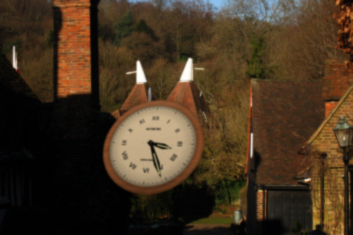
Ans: 3:26
